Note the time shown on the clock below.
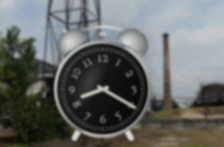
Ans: 8:20
